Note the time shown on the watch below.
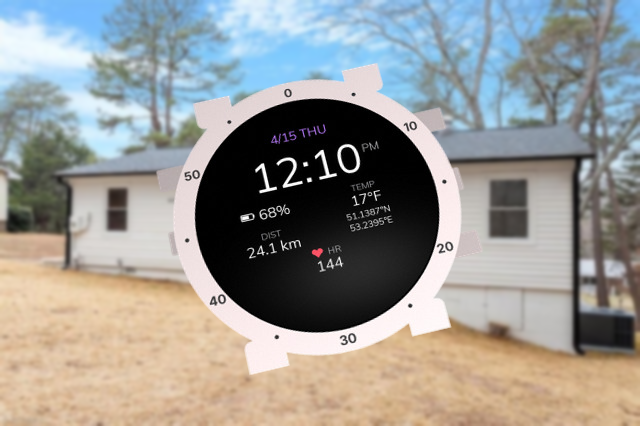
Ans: 12:10
